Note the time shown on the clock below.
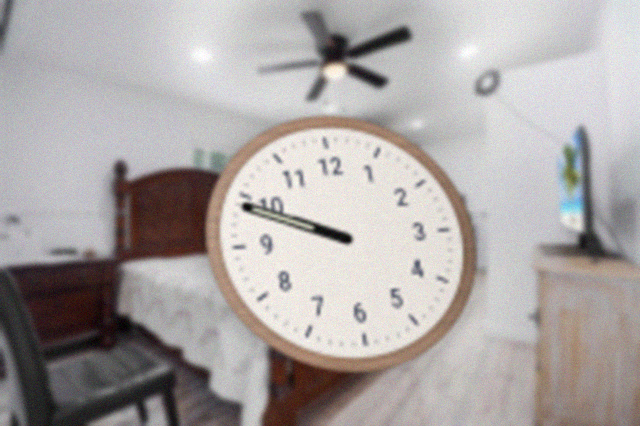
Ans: 9:49
